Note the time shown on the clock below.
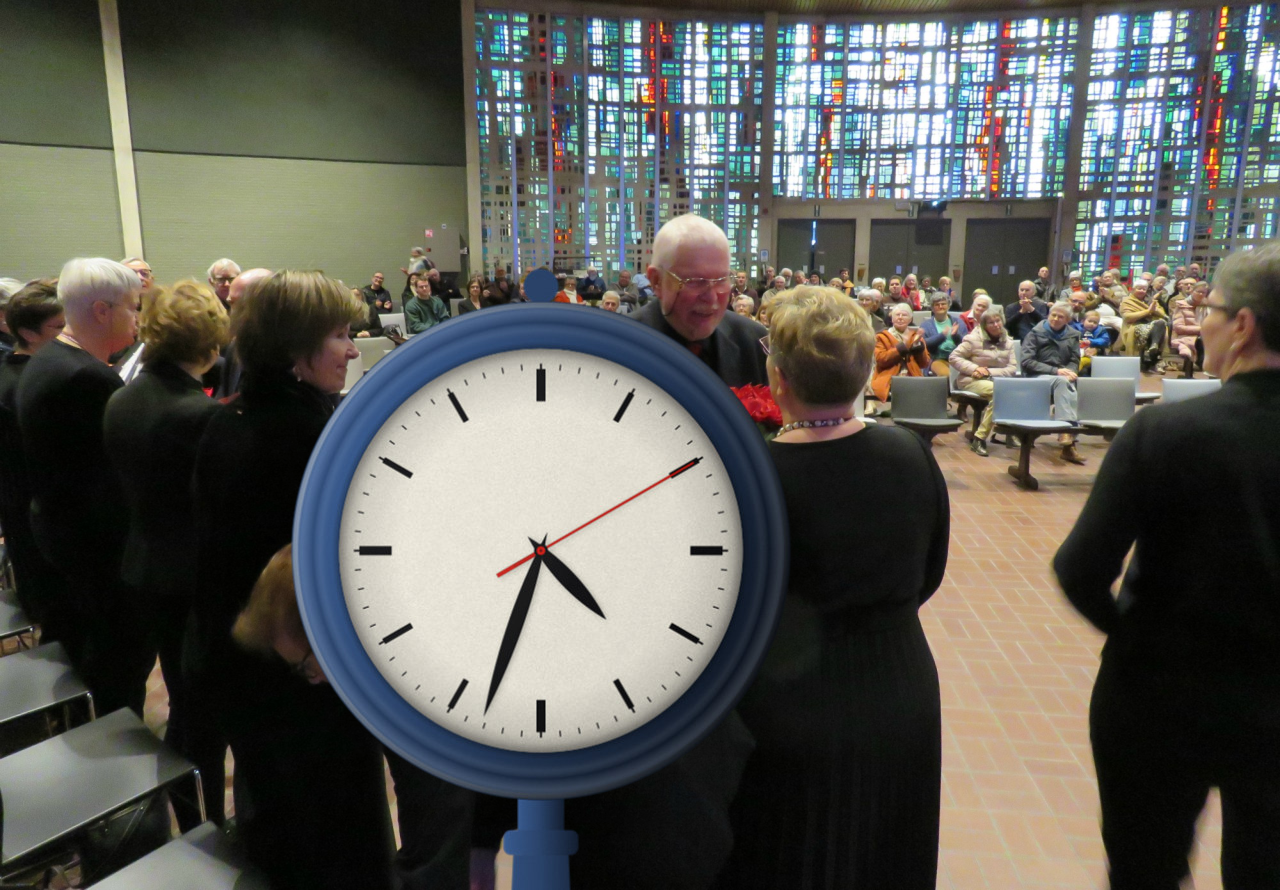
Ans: 4:33:10
